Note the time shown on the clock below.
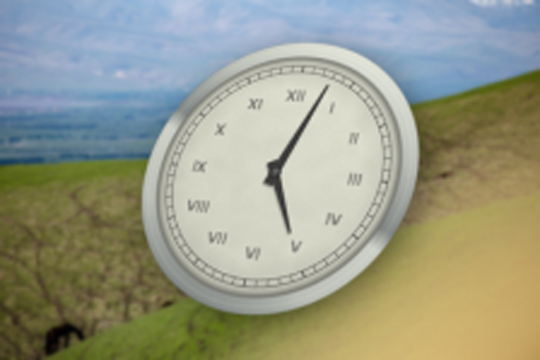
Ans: 5:03
